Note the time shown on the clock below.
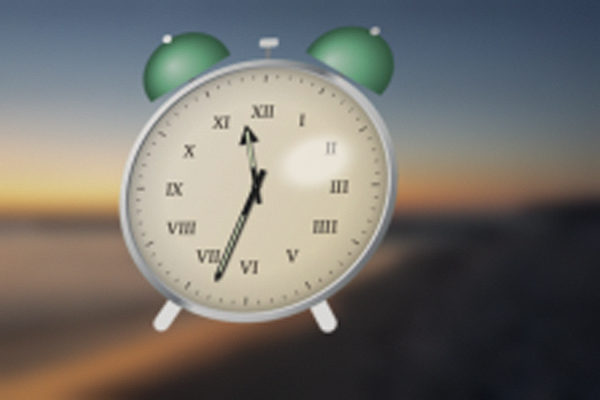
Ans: 11:33
